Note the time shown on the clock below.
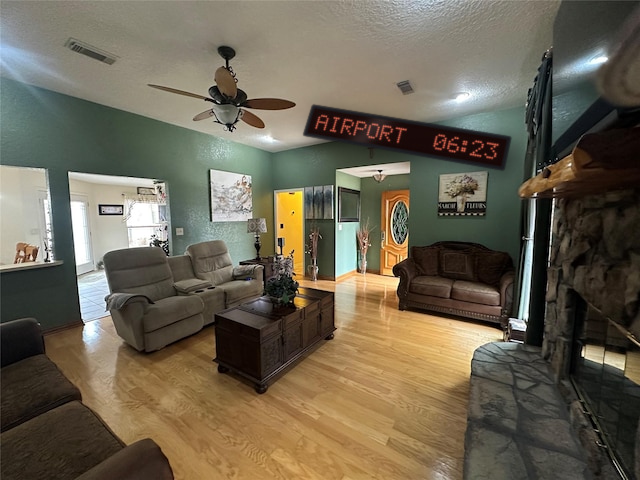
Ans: 6:23
